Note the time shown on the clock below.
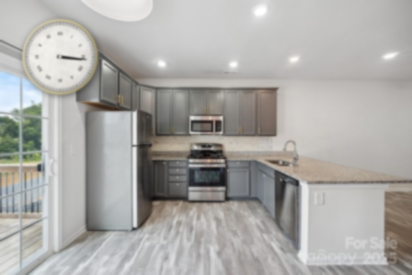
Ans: 3:16
